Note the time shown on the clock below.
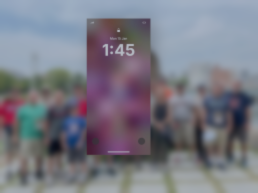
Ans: 1:45
